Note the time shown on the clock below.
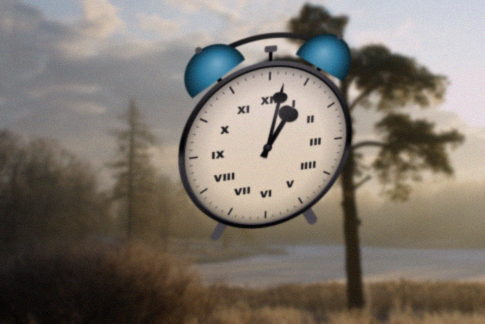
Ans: 1:02
